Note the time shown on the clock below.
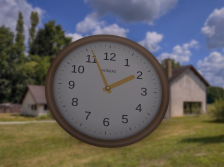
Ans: 1:56
